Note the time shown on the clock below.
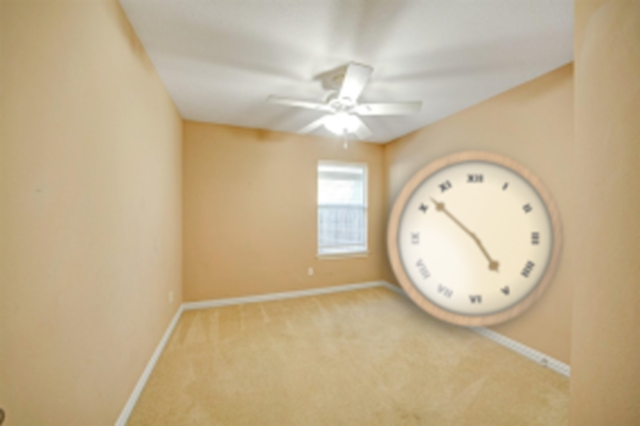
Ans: 4:52
